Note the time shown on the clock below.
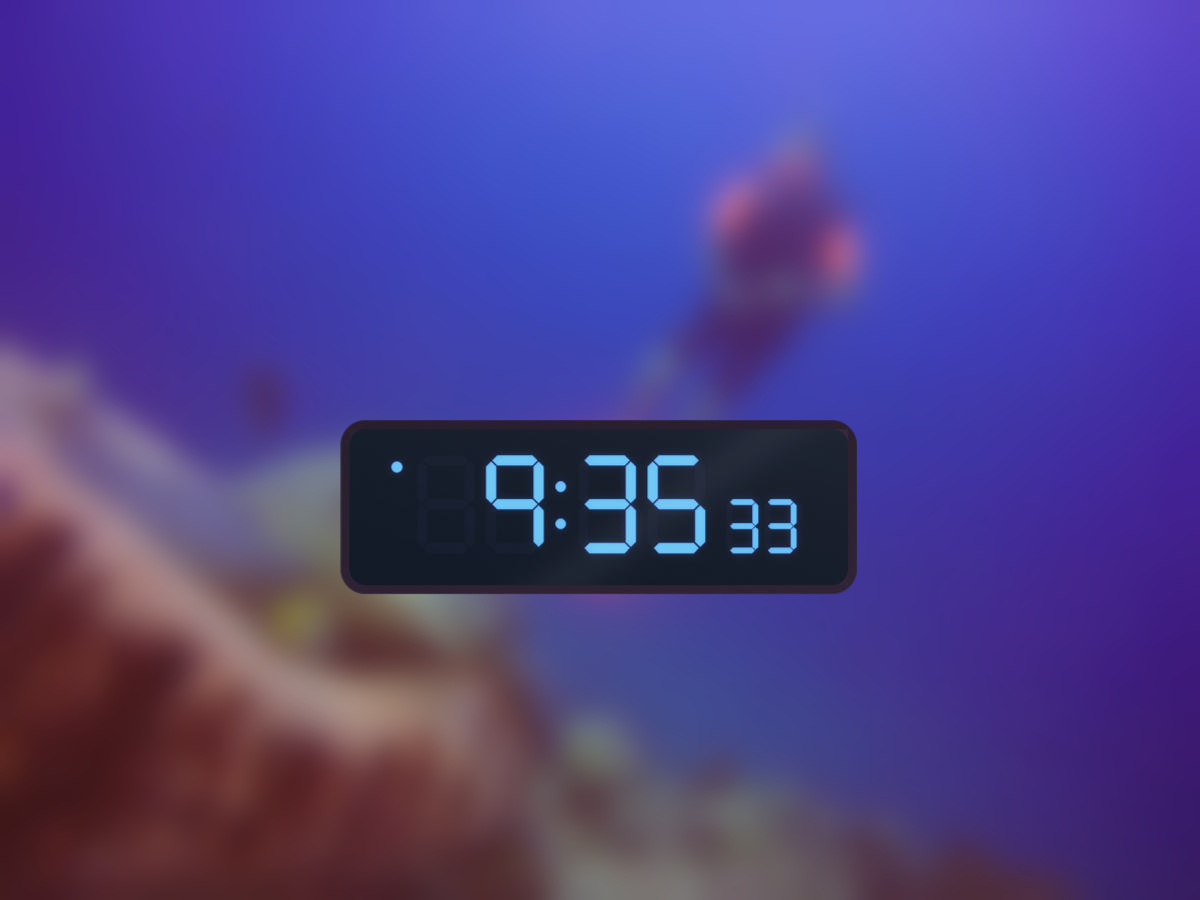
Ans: 9:35:33
